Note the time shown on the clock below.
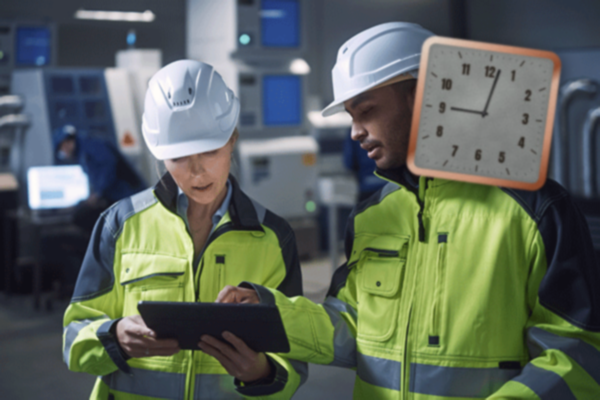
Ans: 9:02
